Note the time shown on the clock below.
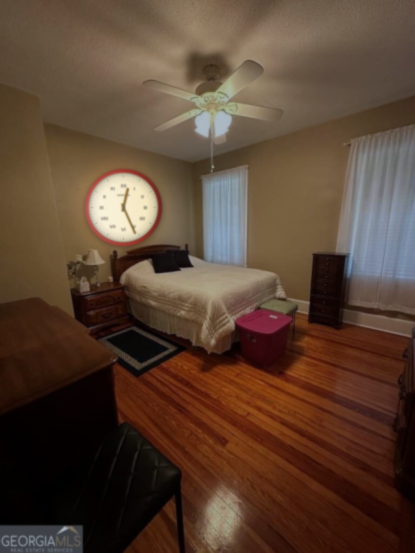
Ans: 12:26
